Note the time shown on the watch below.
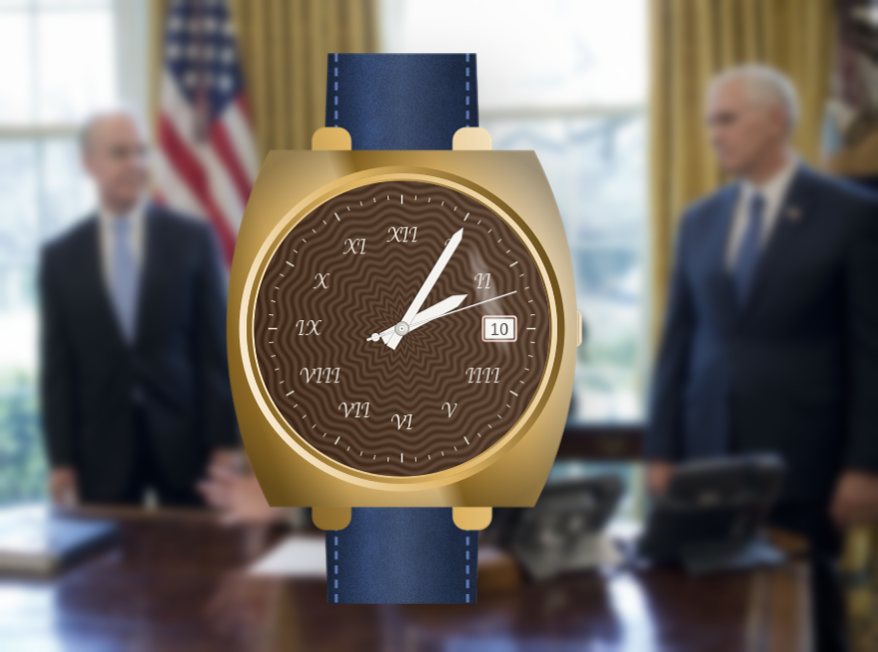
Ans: 2:05:12
